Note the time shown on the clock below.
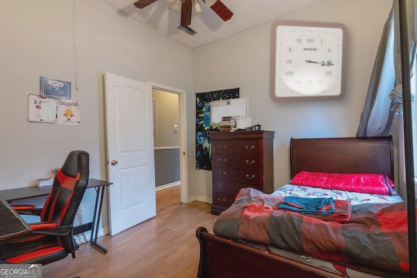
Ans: 3:16
